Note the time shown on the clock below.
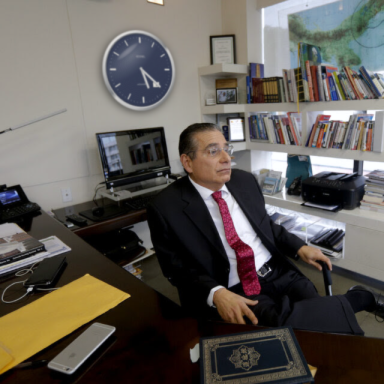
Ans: 5:22
